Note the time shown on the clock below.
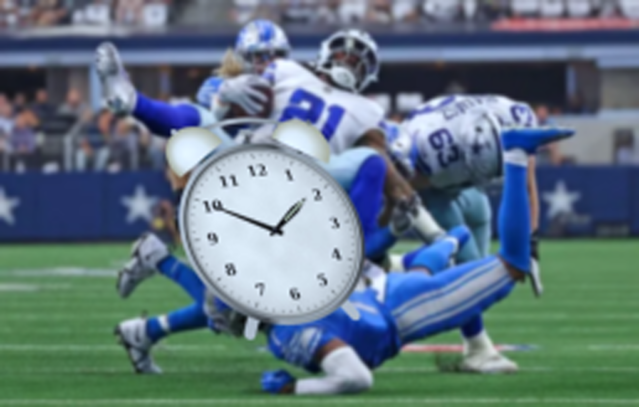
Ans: 1:50
